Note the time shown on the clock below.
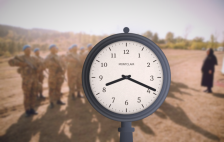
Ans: 8:19
